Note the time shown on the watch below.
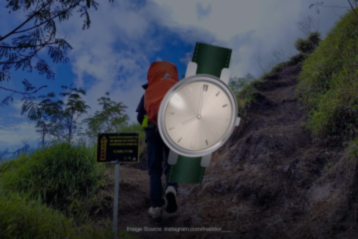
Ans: 7:59
